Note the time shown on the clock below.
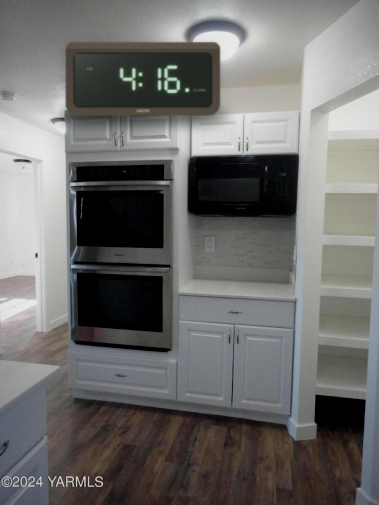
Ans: 4:16
